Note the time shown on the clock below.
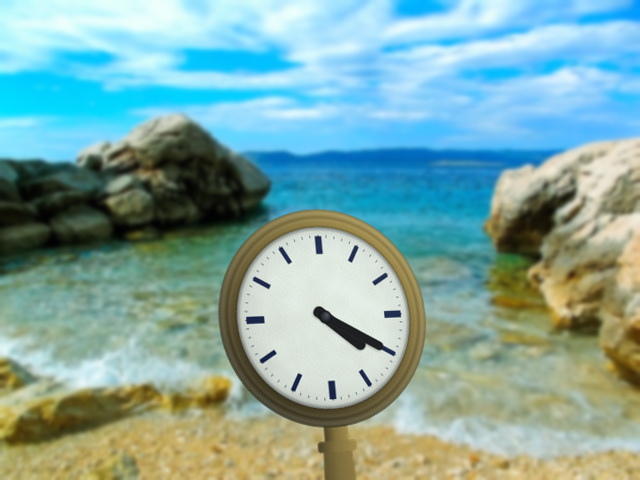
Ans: 4:20
